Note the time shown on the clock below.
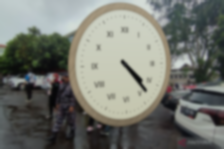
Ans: 4:23
